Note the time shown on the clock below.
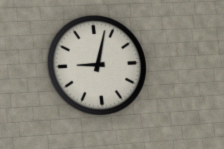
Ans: 9:03
